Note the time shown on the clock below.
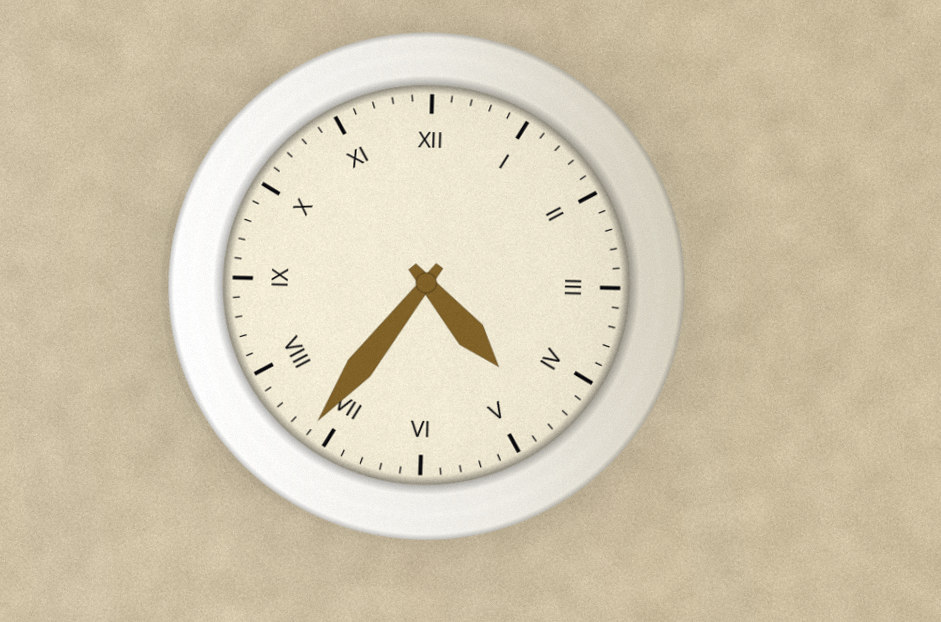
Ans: 4:36
